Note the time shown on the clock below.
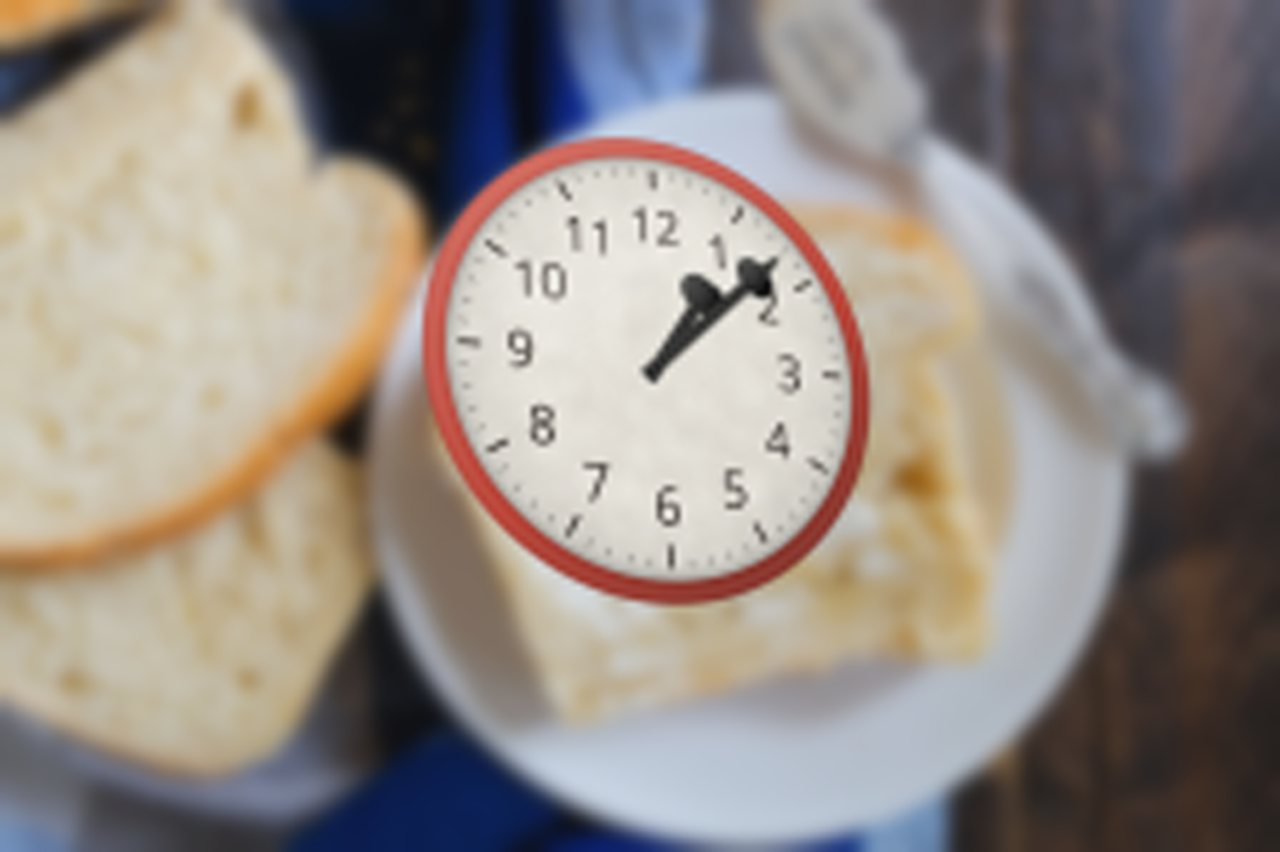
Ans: 1:08
